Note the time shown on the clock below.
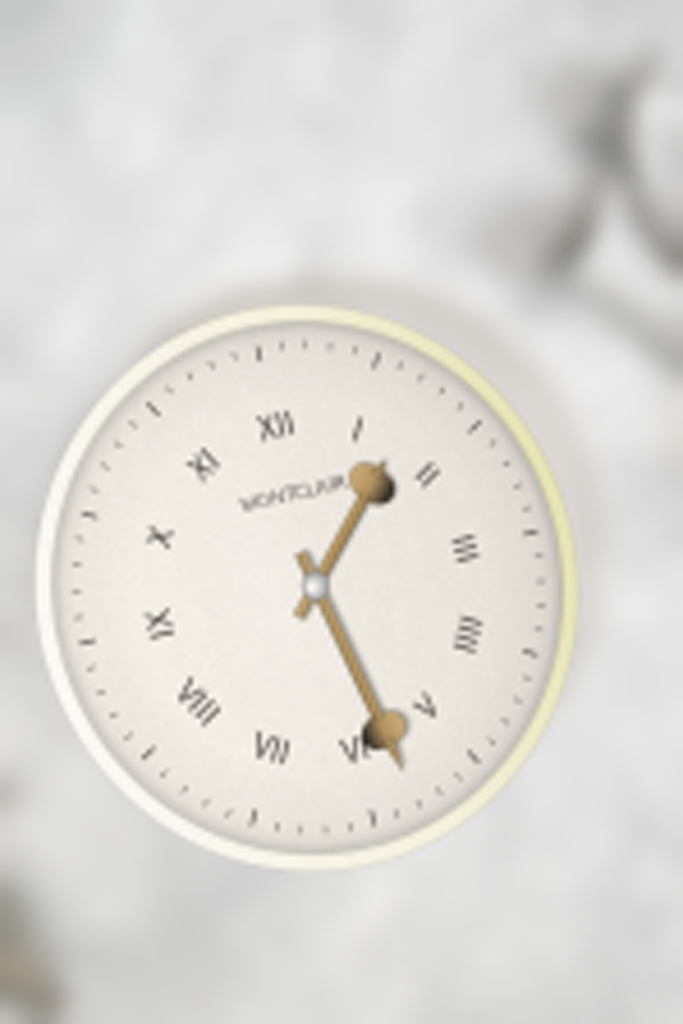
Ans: 1:28
